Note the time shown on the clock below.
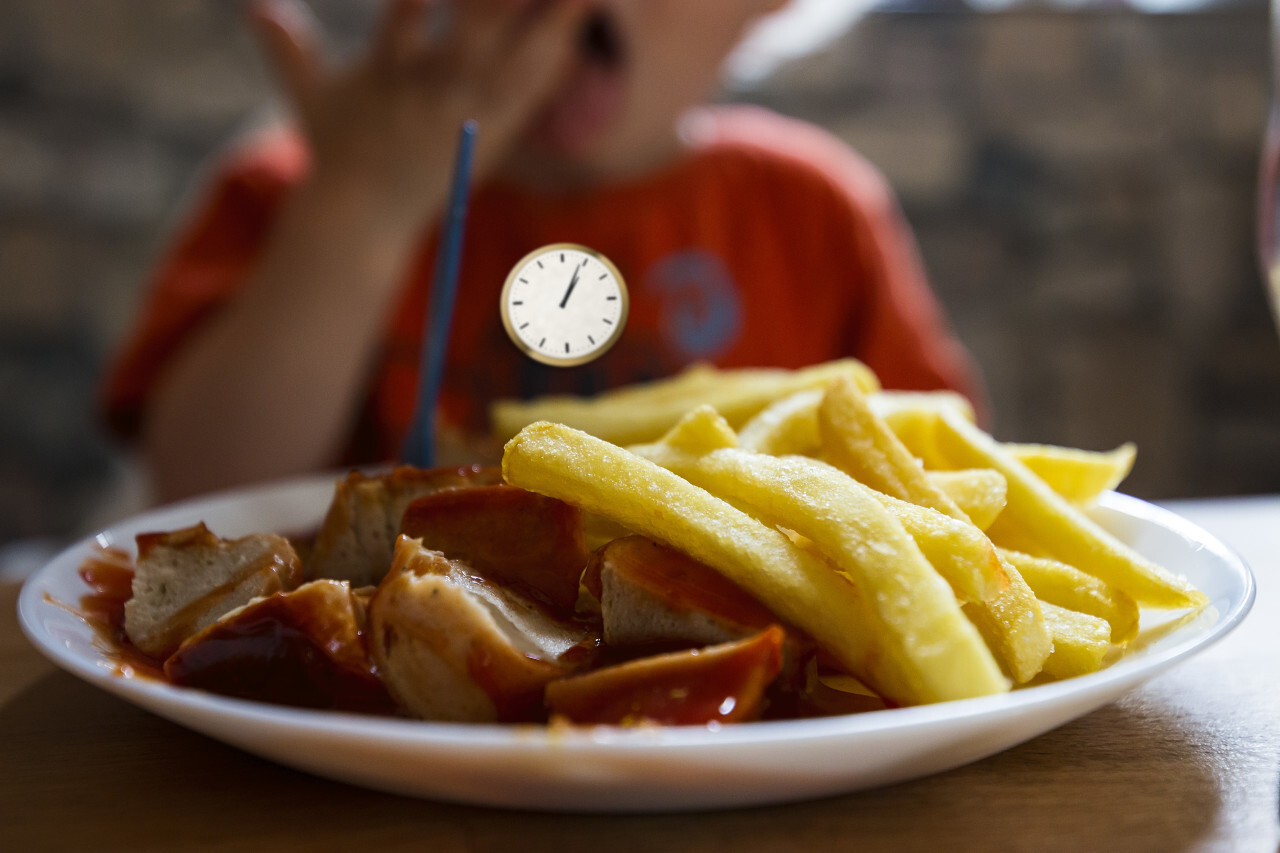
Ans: 1:04
